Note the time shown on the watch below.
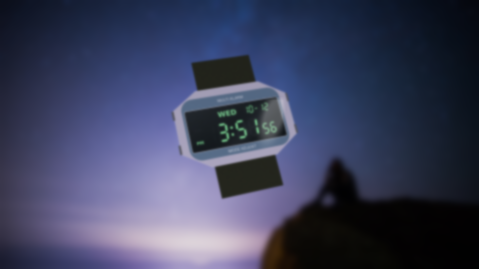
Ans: 3:51:56
